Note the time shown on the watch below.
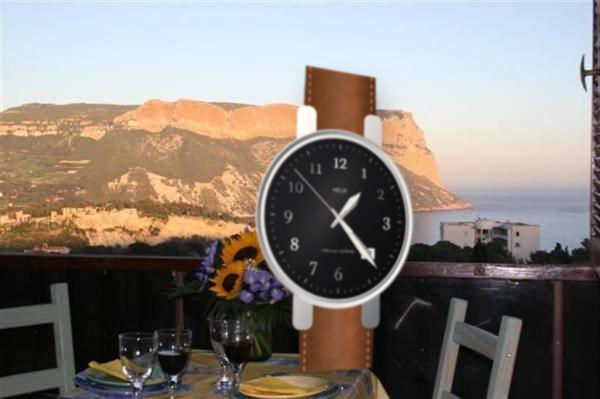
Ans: 1:22:52
